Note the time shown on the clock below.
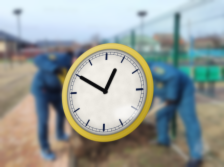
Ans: 12:50
